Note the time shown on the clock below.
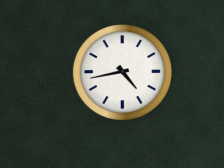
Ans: 4:43
